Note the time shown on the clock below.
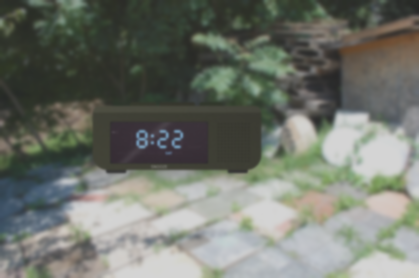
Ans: 8:22
